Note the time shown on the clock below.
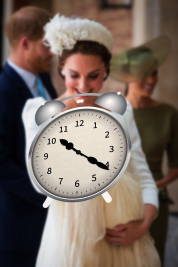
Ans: 10:21
